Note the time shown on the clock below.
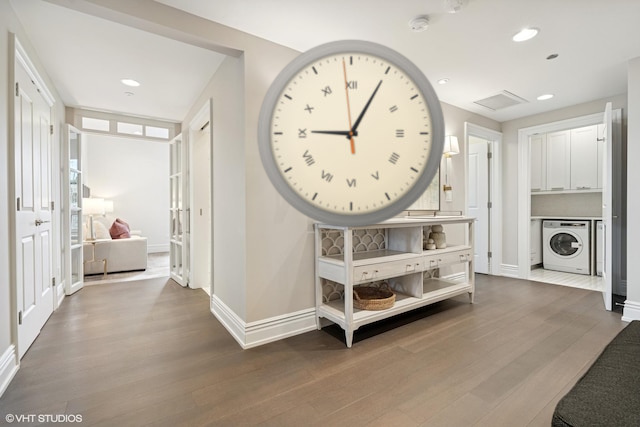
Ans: 9:04:59
